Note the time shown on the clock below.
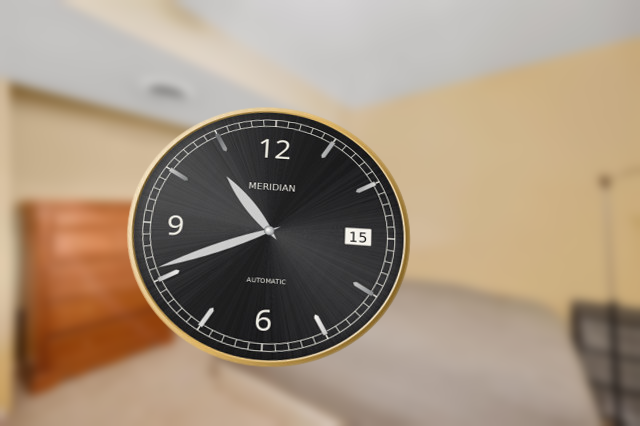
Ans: 10:41
